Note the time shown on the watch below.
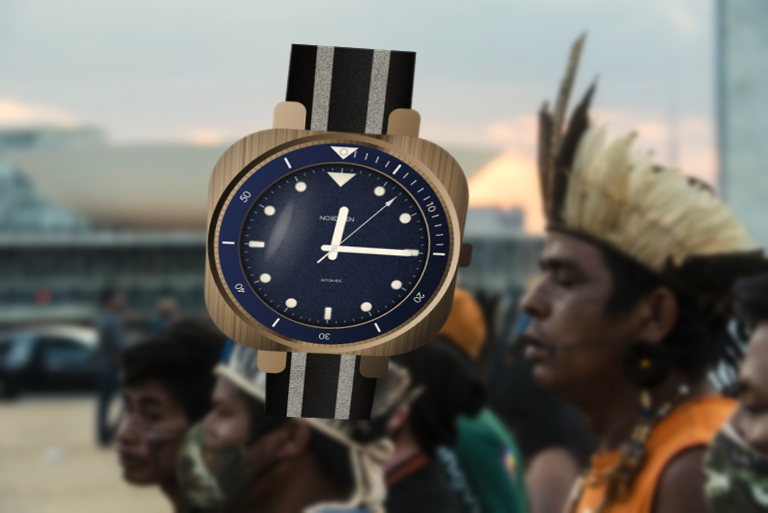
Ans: 12:15:07
